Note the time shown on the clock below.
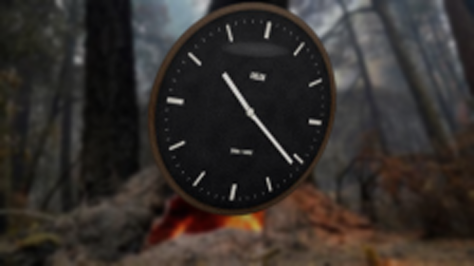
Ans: 10:21
